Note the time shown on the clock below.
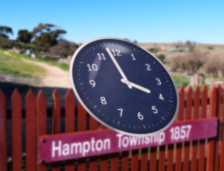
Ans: 3:58
